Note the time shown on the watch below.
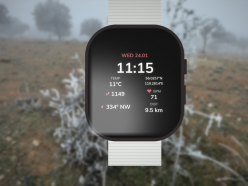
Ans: 11:15
